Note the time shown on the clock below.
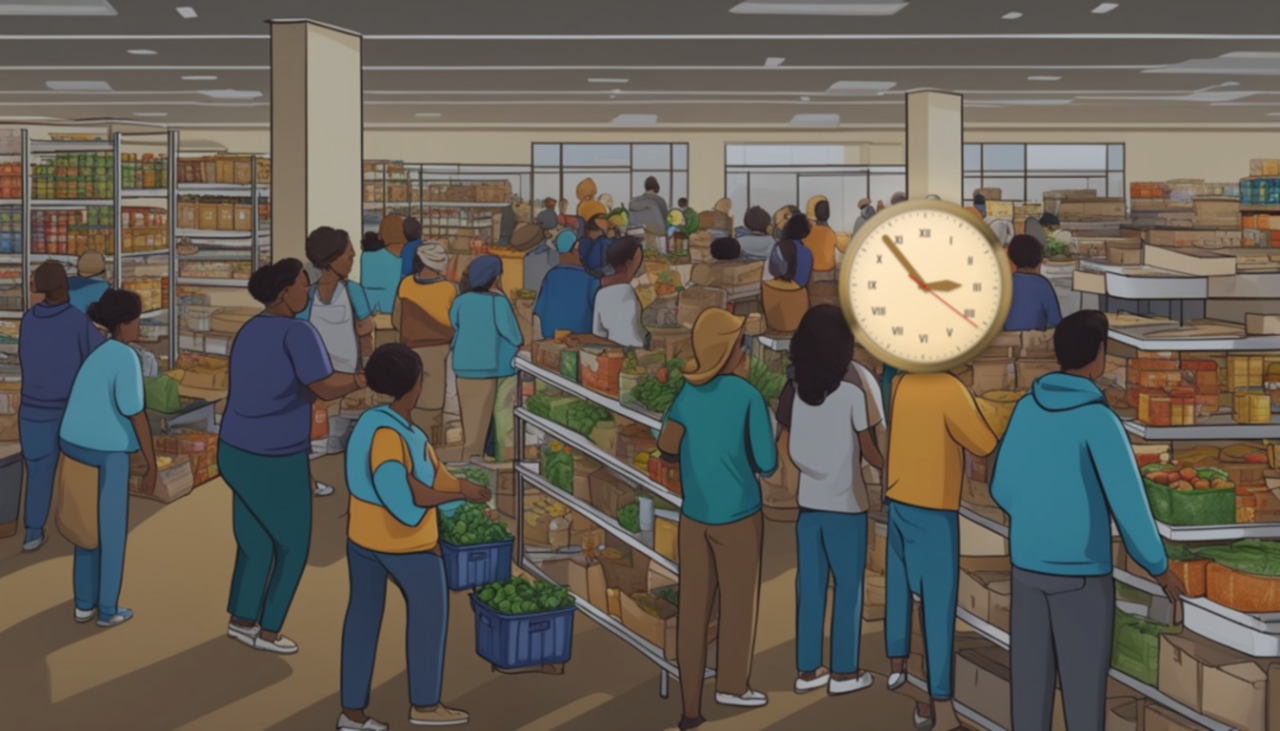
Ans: 2:53:21
